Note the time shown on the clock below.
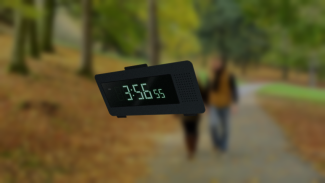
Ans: 3:56:55
